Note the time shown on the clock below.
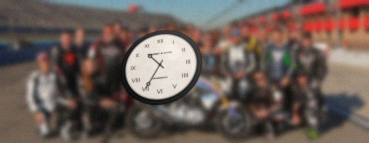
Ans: 10:35
